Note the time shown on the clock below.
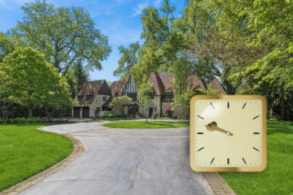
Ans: 9:48
